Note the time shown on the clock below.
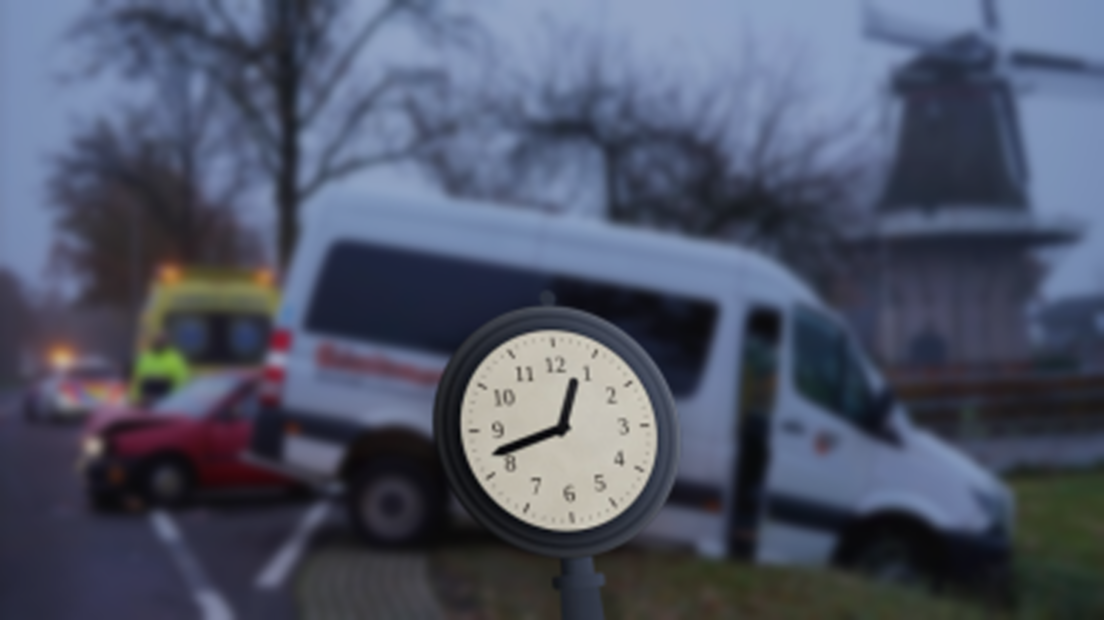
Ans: 12:42
